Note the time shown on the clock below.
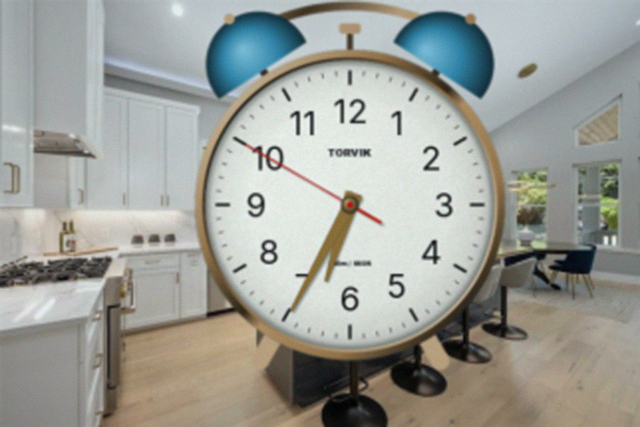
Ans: 6:34:50
